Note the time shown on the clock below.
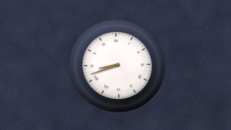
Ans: 8:42
